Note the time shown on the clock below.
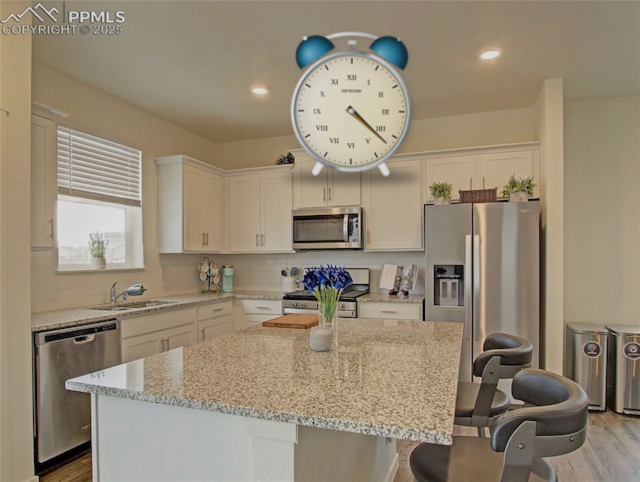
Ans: 4:22
